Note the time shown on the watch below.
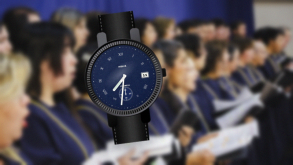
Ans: 7:32
